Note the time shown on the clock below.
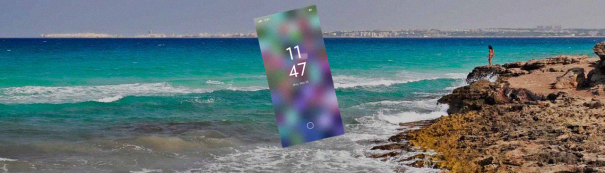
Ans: 11:47
